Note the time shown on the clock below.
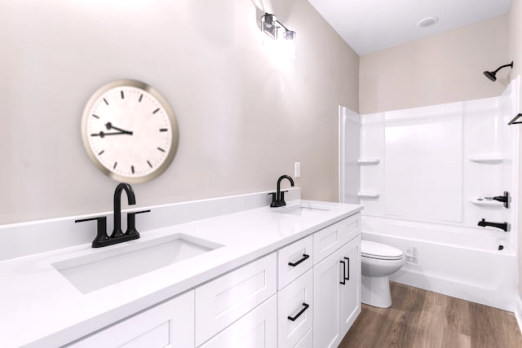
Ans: 9:45
